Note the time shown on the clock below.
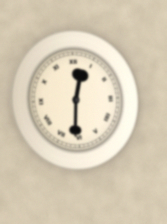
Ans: 12:31
